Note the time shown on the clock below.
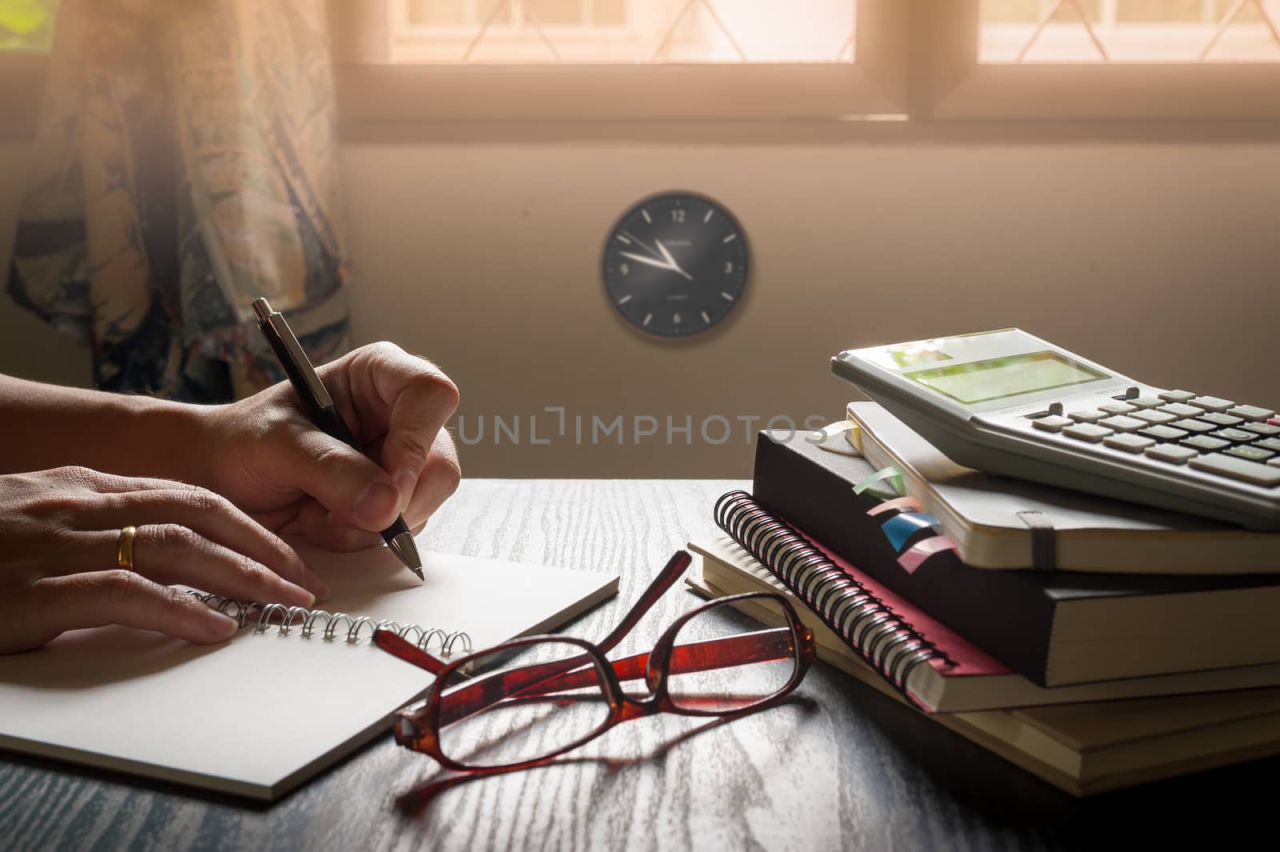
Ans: 10:47:51
